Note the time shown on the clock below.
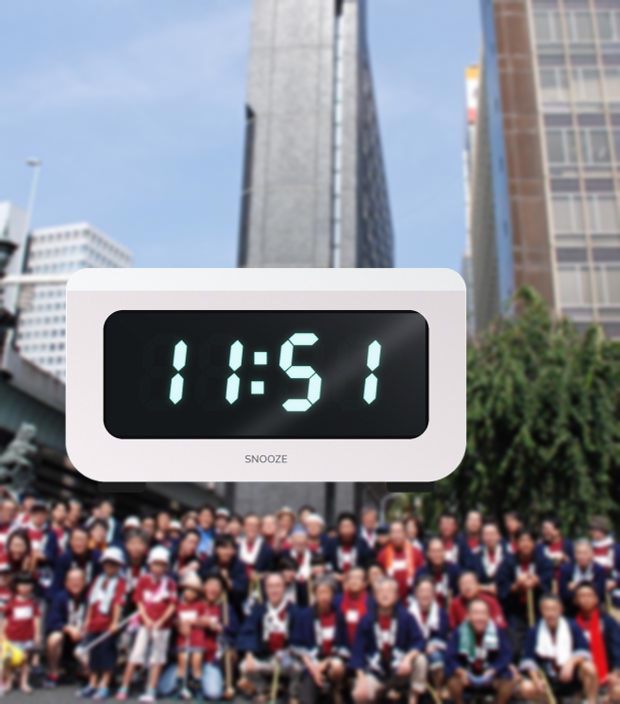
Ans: 11:51
